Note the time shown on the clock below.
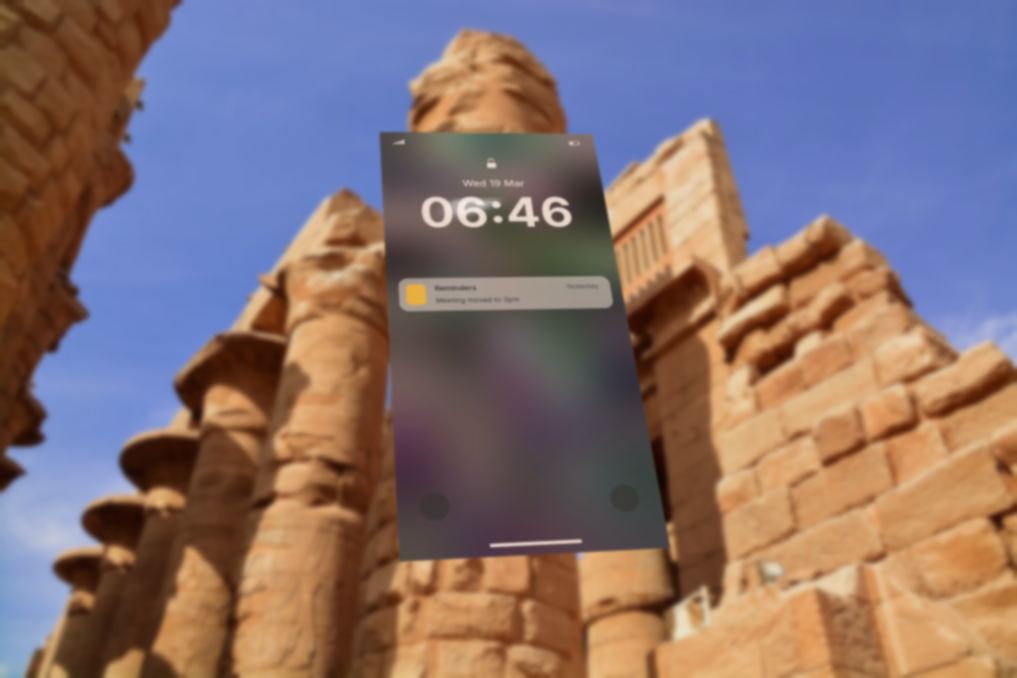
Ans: 6:46
